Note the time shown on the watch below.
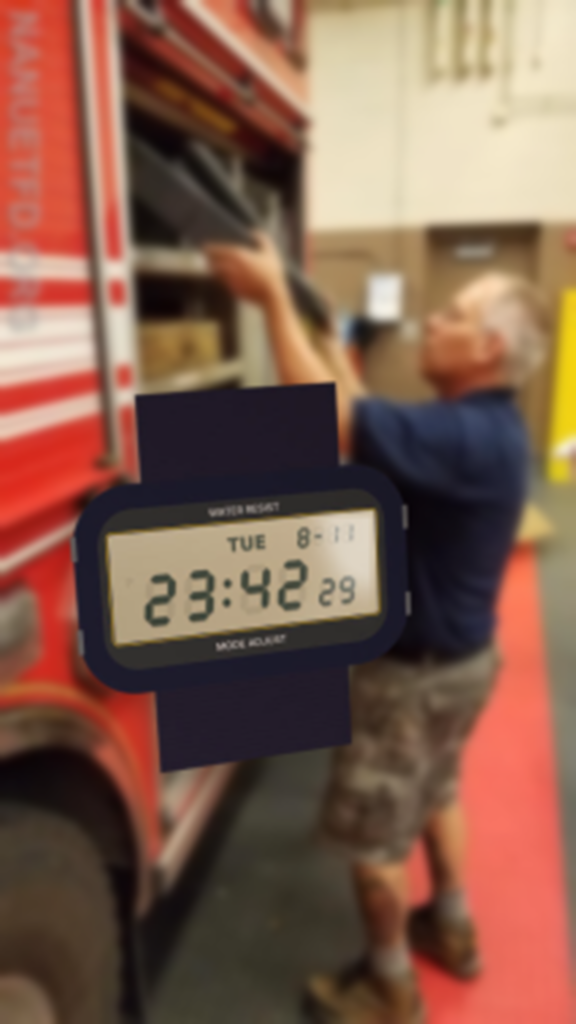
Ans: 23:42:29
